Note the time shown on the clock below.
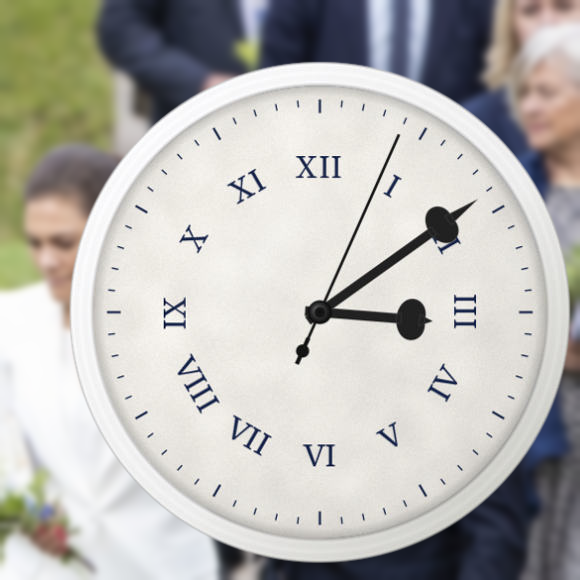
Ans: 3:09:04
